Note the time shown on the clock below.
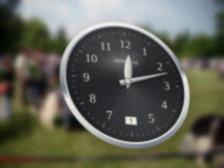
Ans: 12:12
